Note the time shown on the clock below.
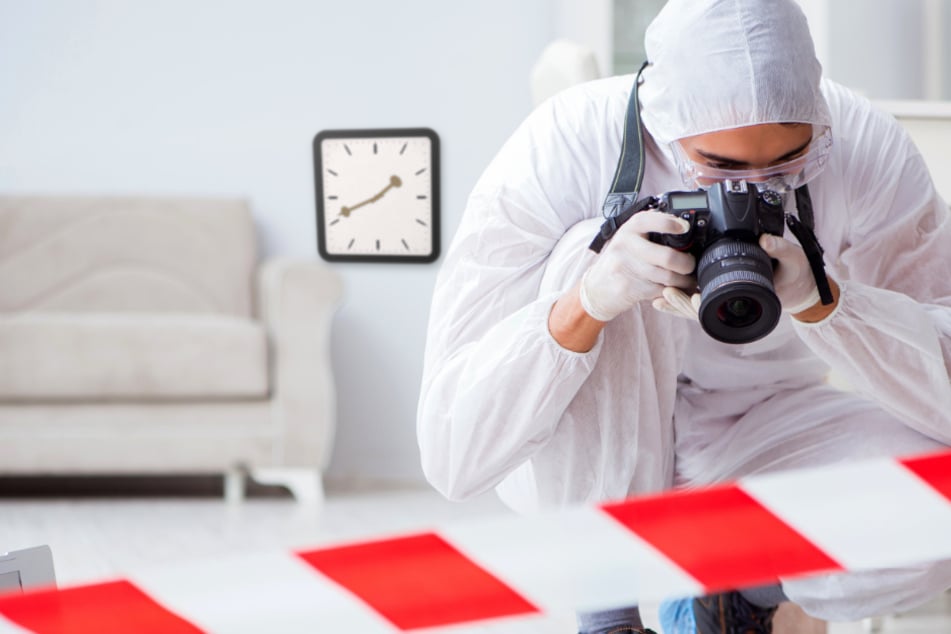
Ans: 1:41
